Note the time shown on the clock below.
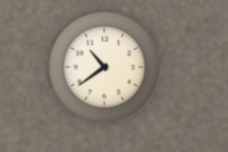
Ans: 10:39
